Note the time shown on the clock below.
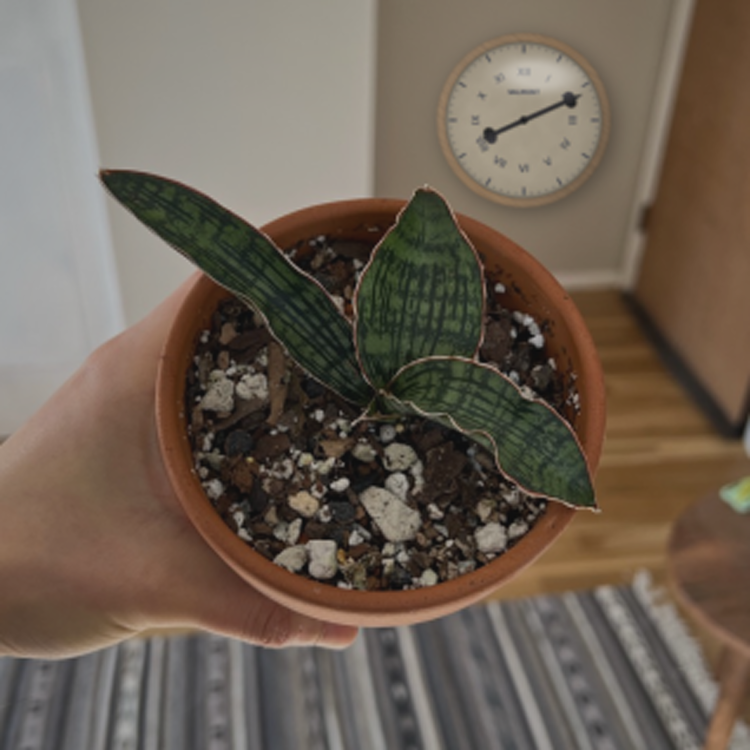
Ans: 8:11
